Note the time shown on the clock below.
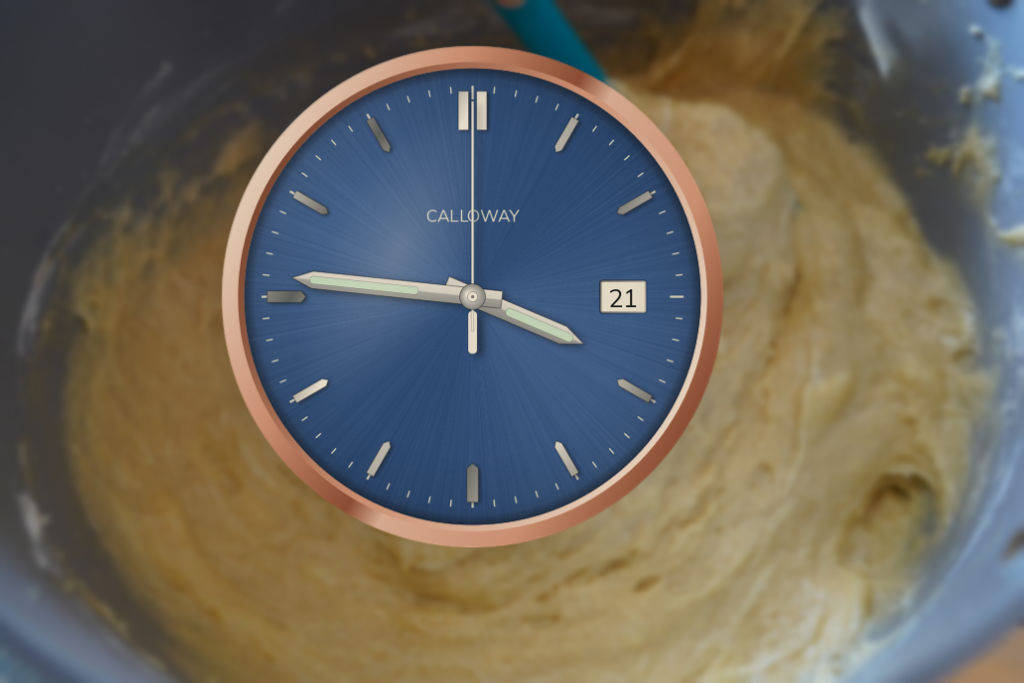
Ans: 3:46:00
